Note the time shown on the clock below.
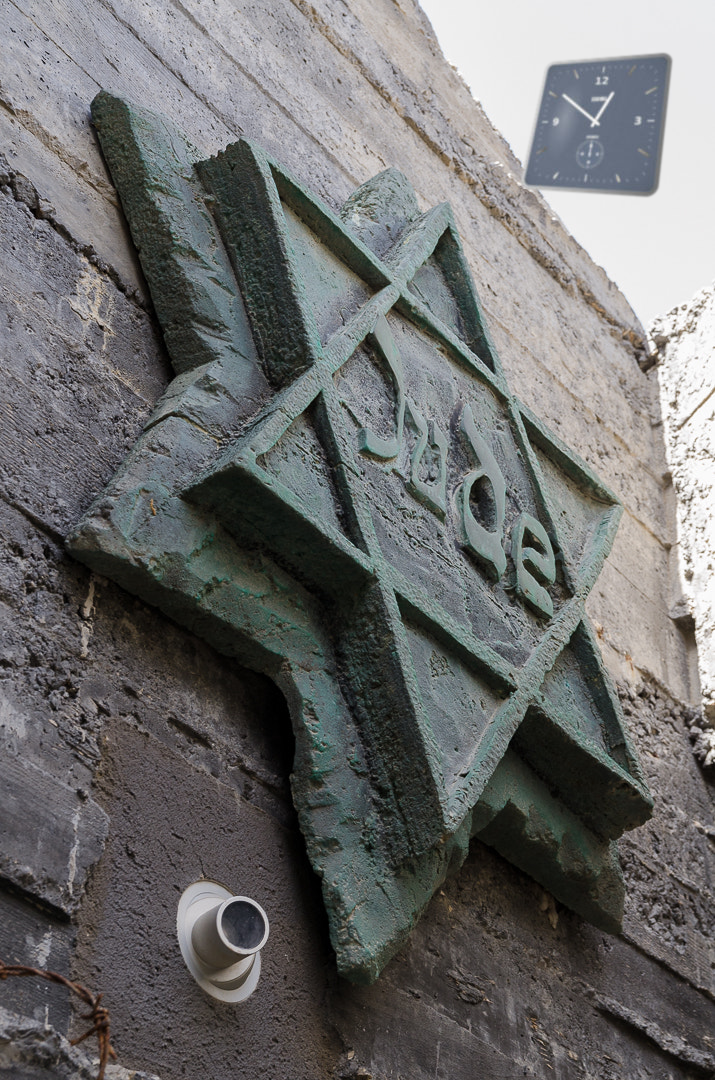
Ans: 12:51
